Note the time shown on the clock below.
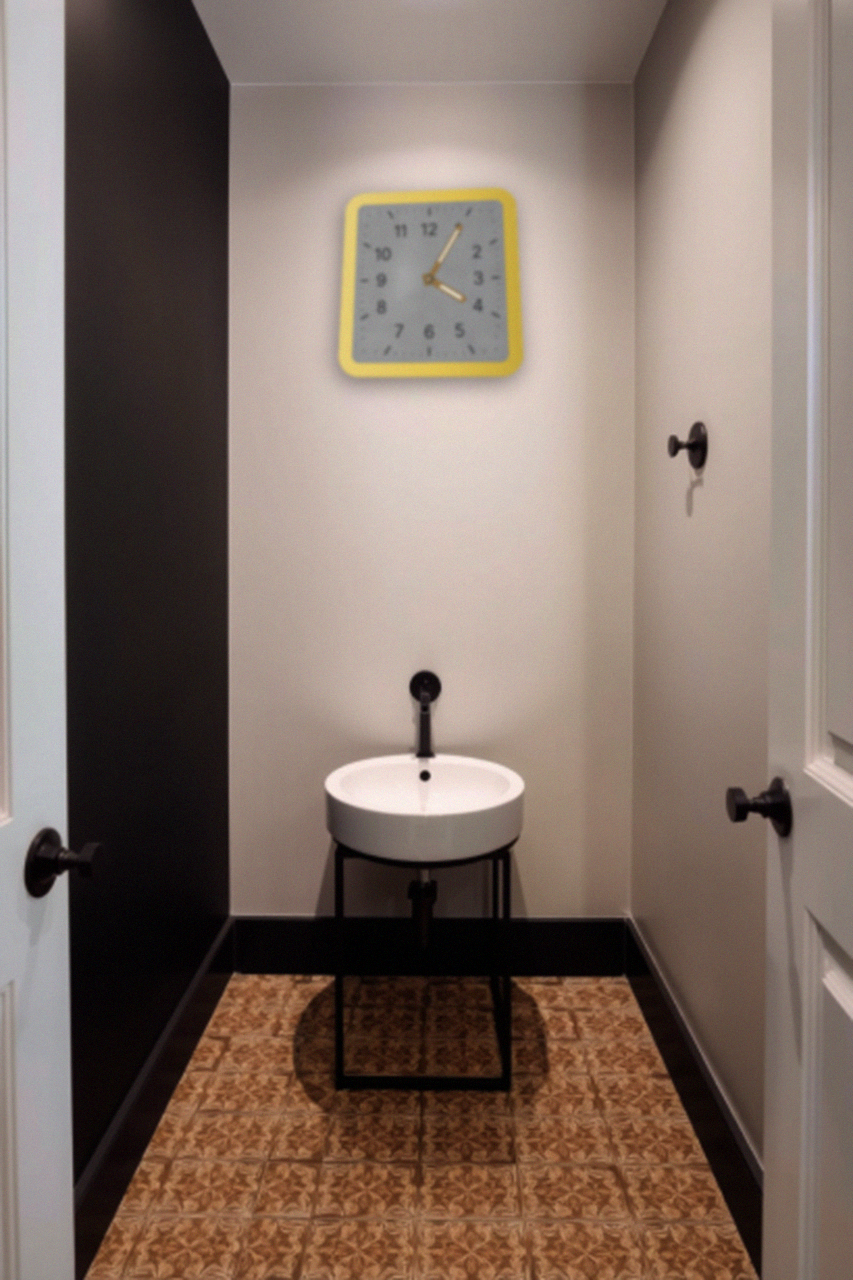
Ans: 4:05
